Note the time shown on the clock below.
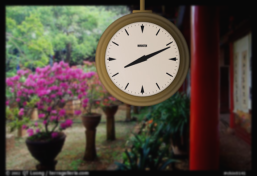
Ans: 8:11
